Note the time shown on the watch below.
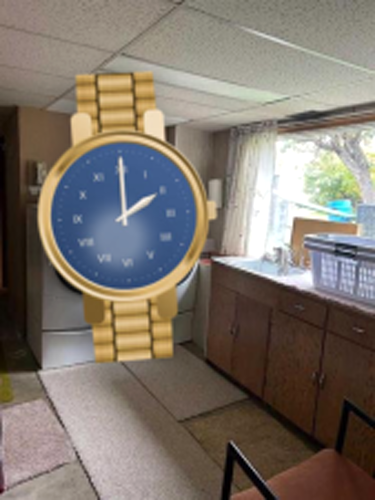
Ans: 2:00
